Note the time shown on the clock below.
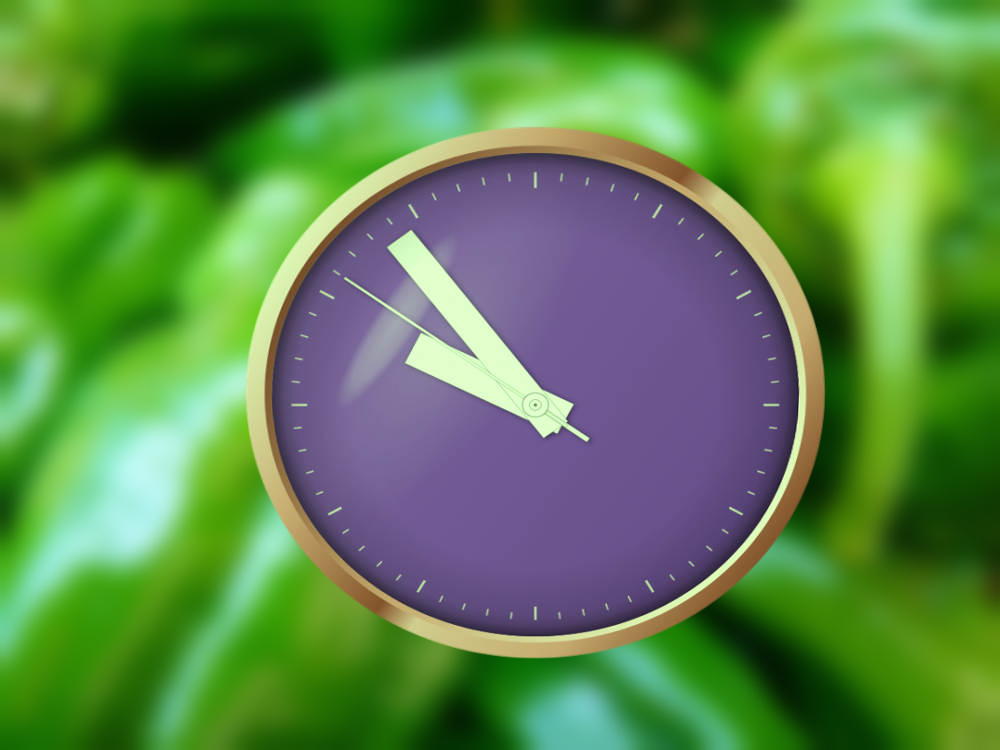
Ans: 9:53:51
